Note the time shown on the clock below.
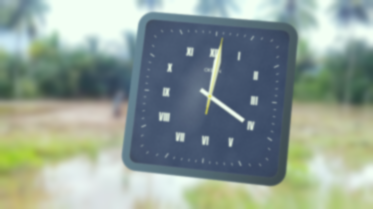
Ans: 4:01:01
